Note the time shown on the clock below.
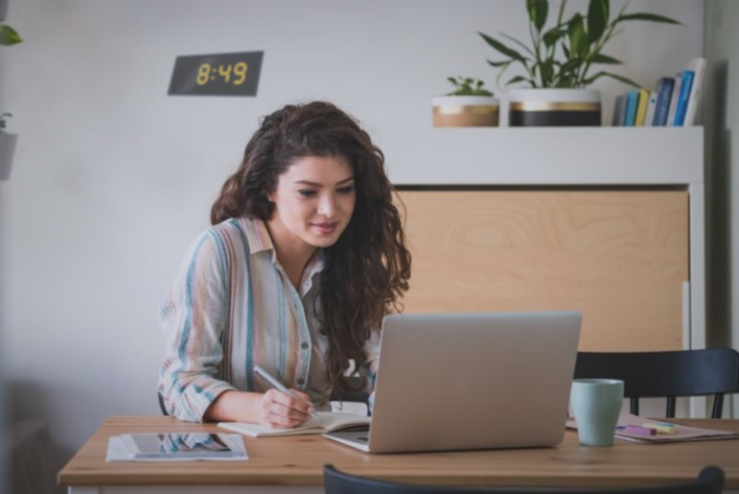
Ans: 8:49
